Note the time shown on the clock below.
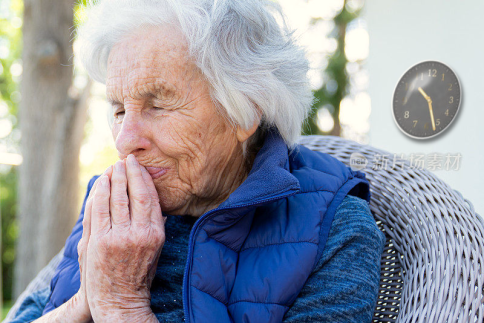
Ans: 10:27
